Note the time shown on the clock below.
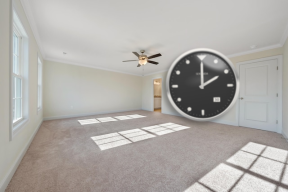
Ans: 2:00
